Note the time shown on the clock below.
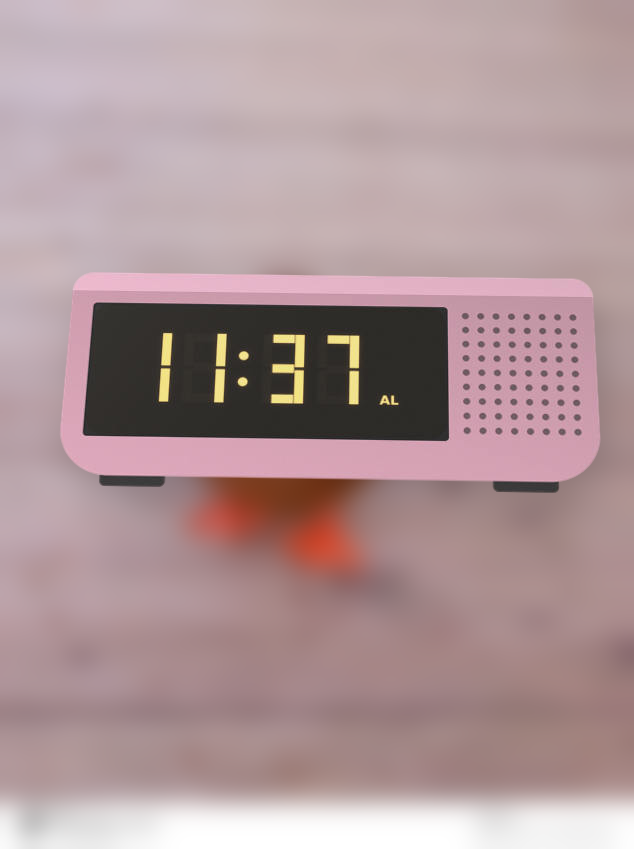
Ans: 11:37
